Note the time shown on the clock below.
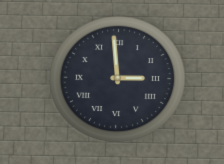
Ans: 2:59
